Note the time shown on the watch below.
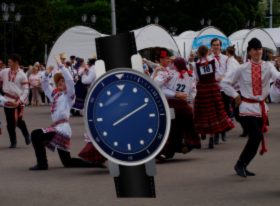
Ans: 8:11
